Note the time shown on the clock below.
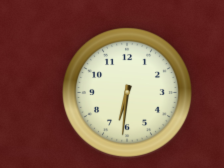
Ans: 6:31
